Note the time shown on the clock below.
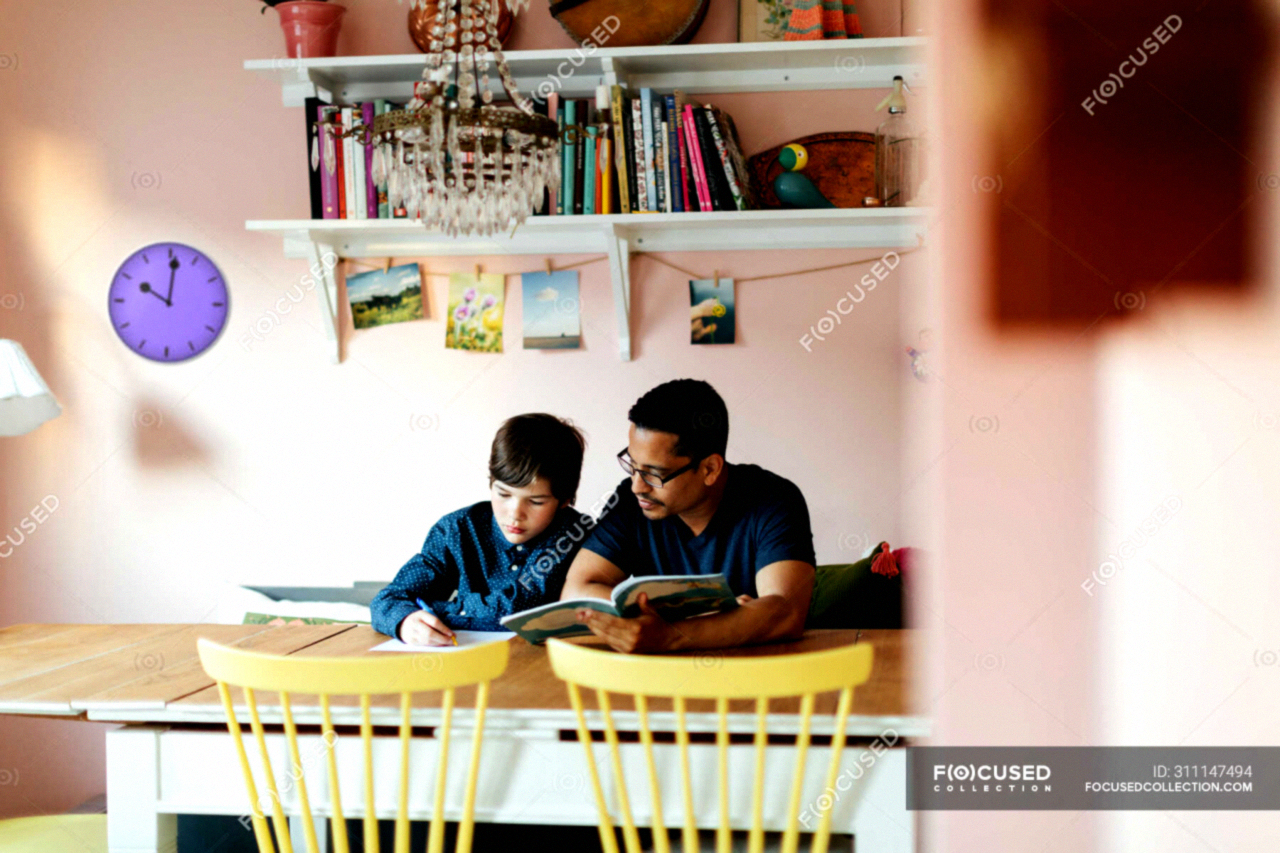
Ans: 10:01
